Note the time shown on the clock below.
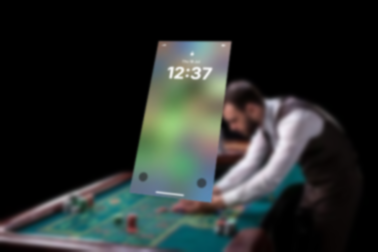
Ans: 12:37
